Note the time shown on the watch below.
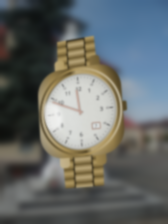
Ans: 11:49
